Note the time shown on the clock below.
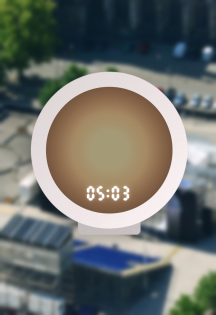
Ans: 5:03
